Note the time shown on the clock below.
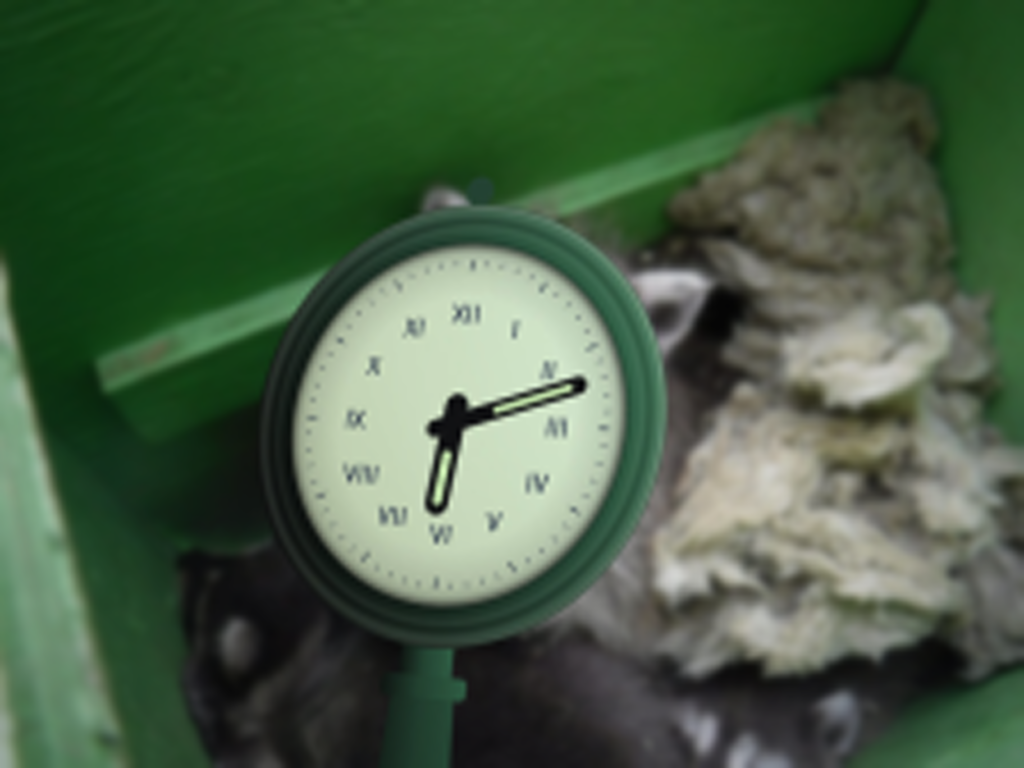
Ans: 6:12
